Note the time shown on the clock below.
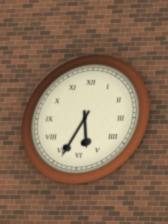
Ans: 5:34
